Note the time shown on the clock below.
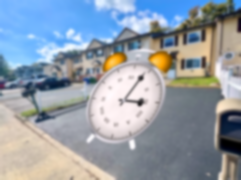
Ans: 3:04
